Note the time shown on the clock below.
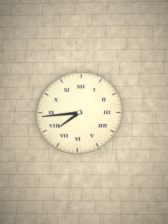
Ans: 7:44
